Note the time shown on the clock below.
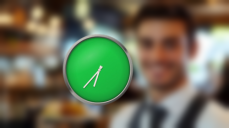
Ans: 6:37
